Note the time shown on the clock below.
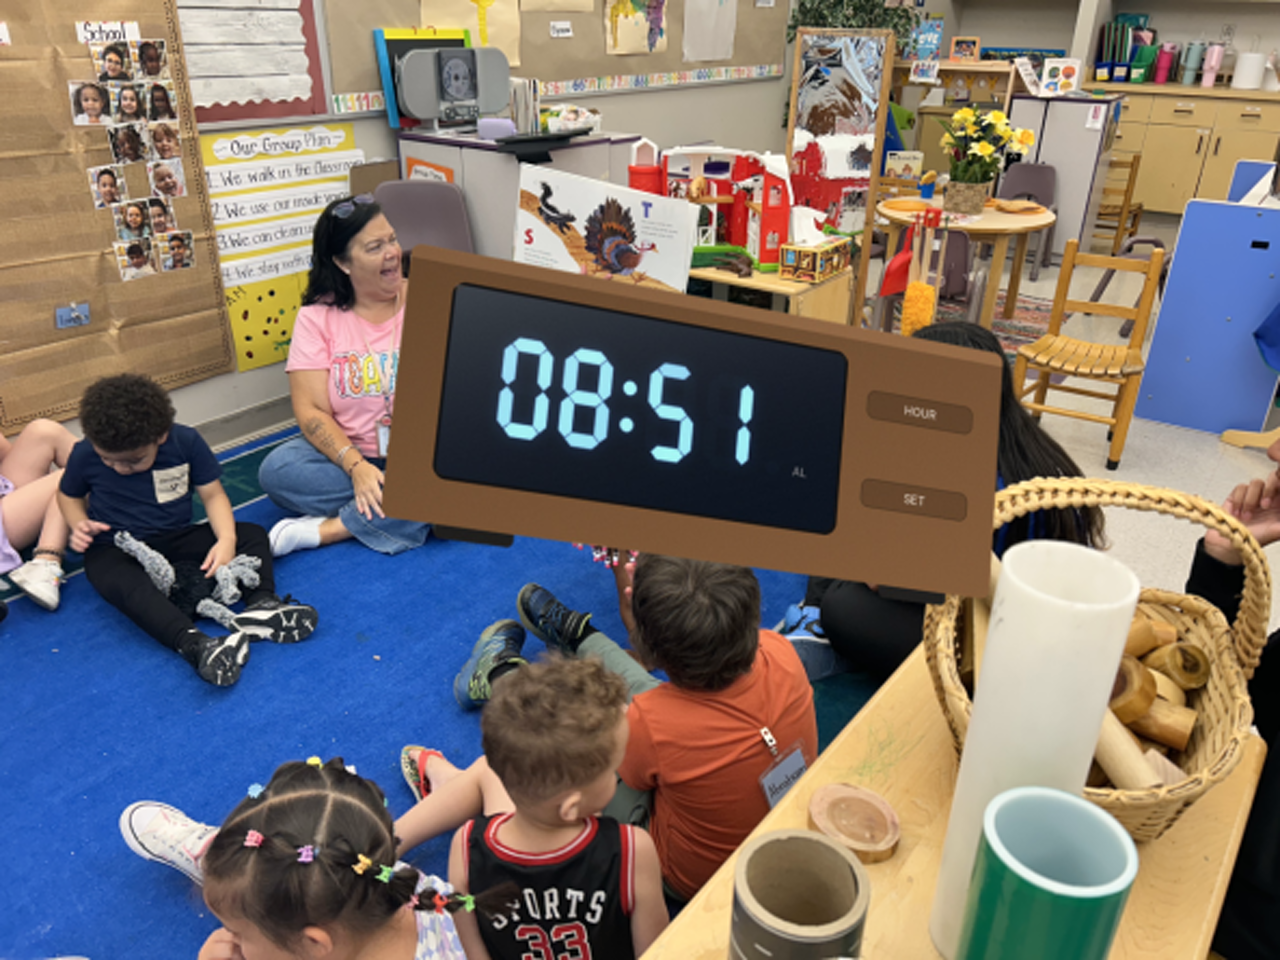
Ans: 8:51
